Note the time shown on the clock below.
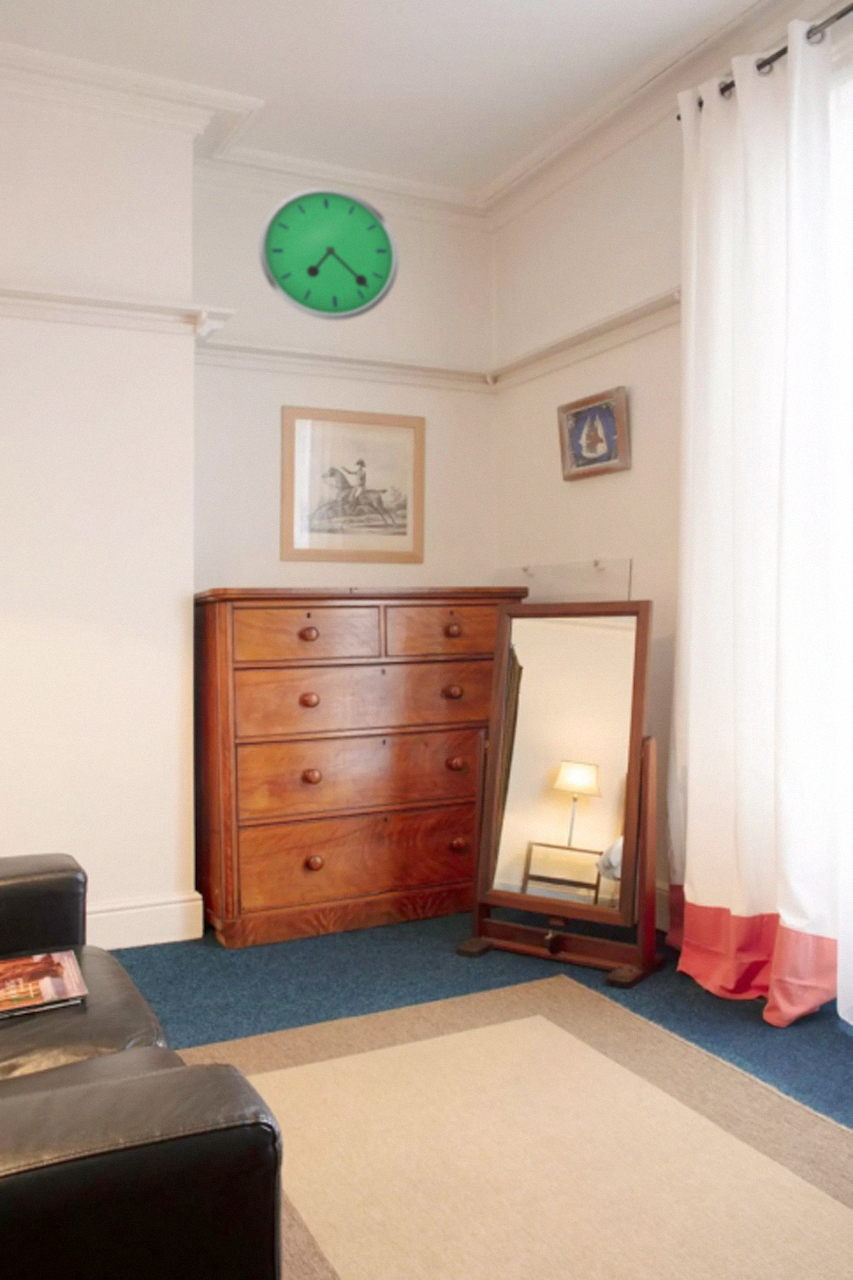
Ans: 7:23
